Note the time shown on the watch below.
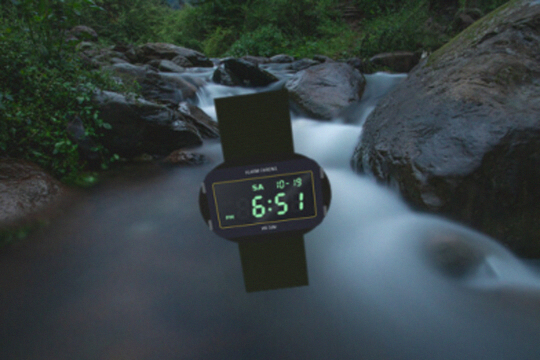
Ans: 6:51
